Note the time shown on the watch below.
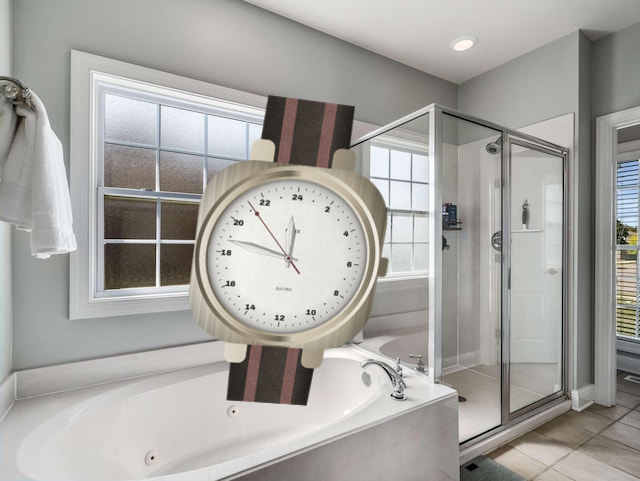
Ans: 23:46:53
